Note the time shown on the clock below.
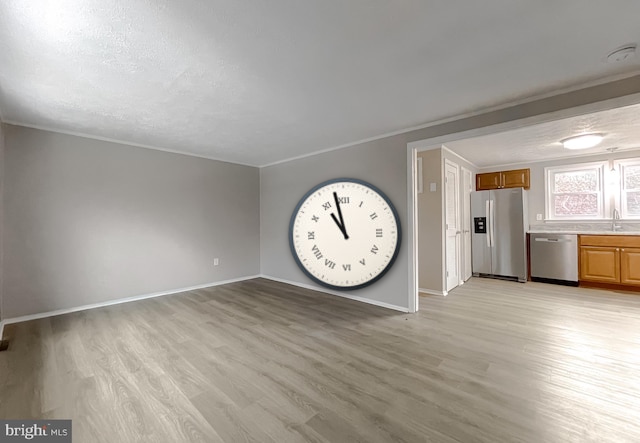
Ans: 10:58
